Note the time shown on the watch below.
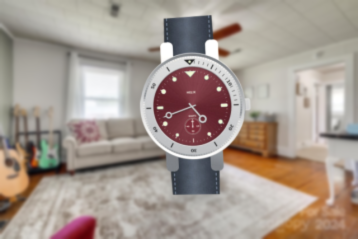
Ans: 4:42
